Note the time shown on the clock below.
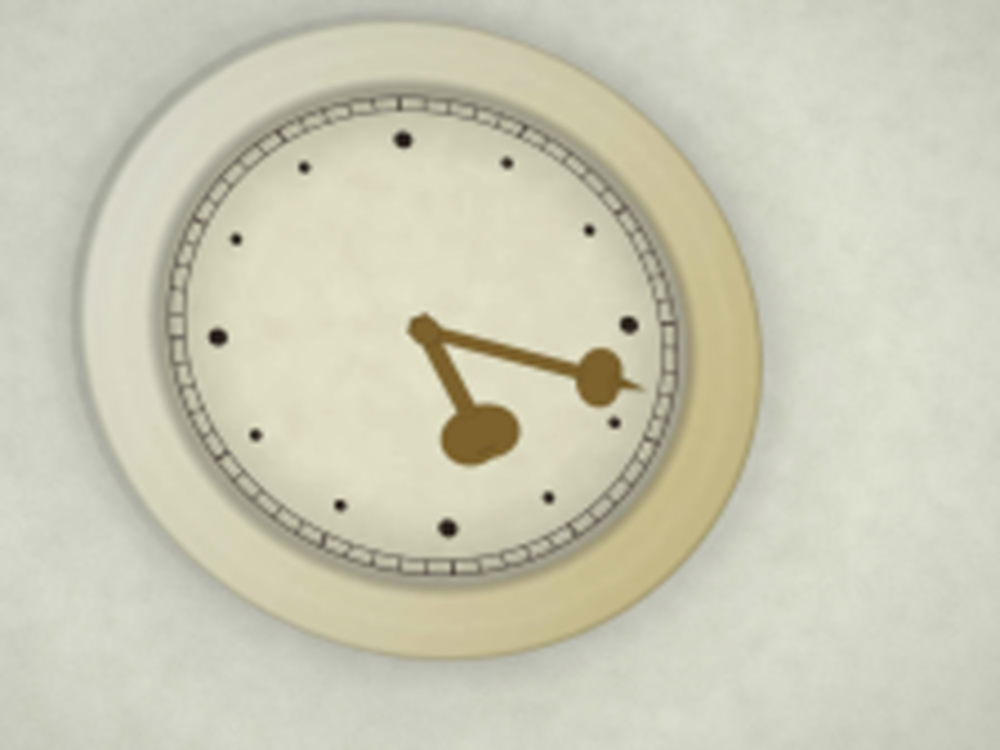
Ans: 5:18
